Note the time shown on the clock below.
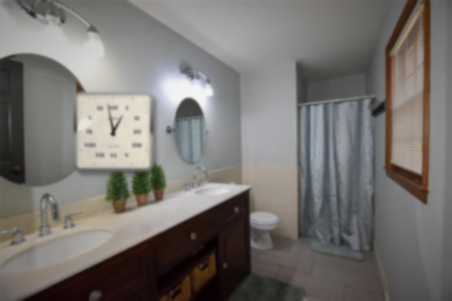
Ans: 12:58
